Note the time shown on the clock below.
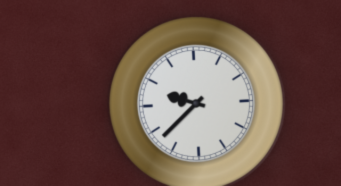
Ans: 9:38
